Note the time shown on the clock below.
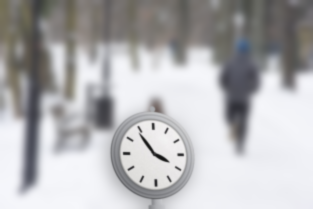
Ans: 3:54
